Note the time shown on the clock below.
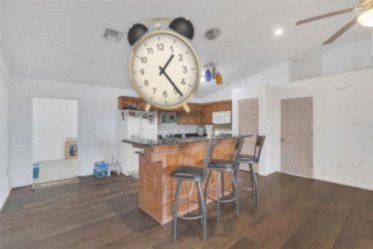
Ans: 1:24
